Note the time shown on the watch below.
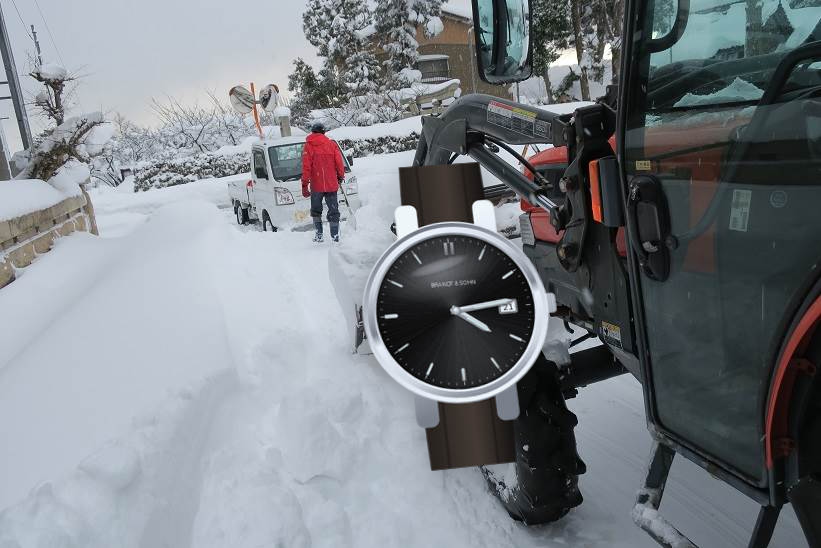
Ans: 4:14
